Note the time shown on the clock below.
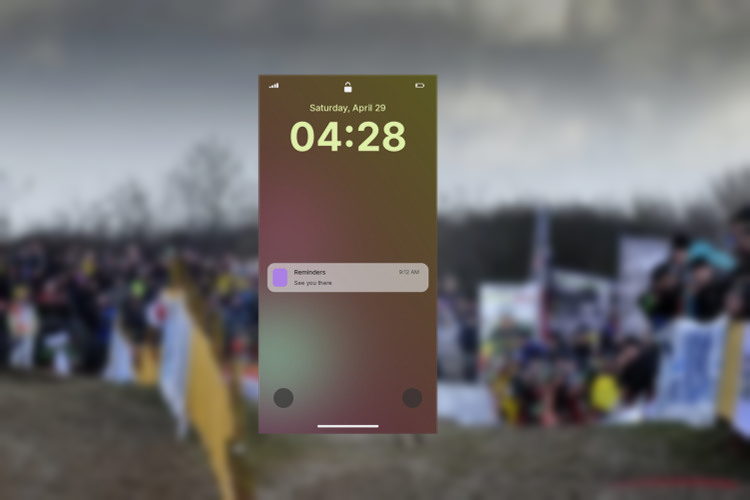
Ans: 4:28
